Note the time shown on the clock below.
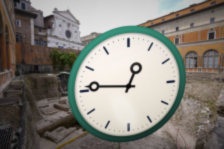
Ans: 12:46
